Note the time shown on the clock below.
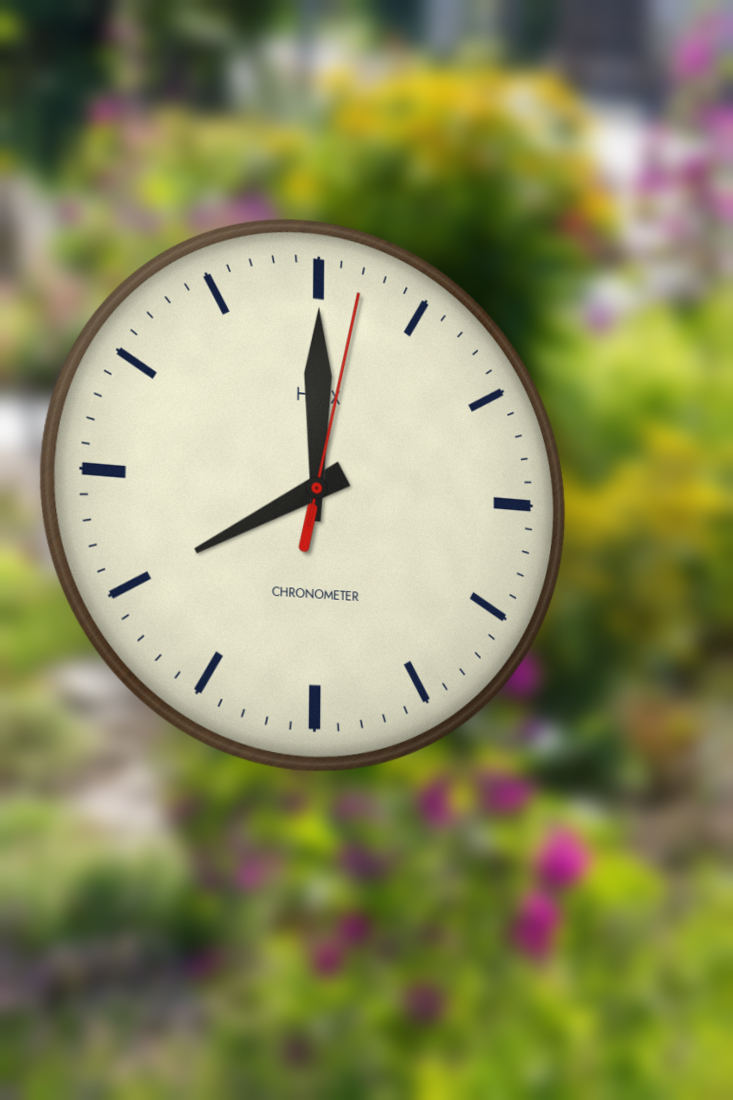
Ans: 8:00:02
